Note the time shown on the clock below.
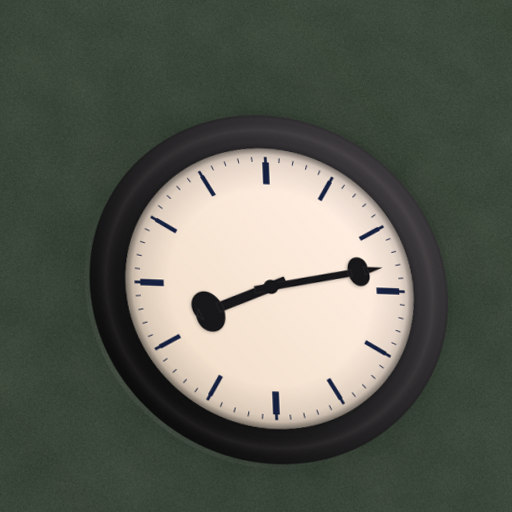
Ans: 8:13
